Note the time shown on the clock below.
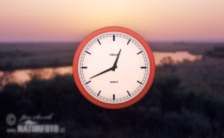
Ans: 12:41
